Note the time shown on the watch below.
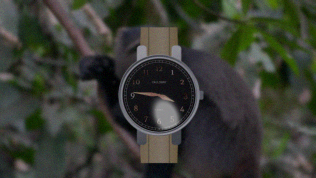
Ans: 3:46
